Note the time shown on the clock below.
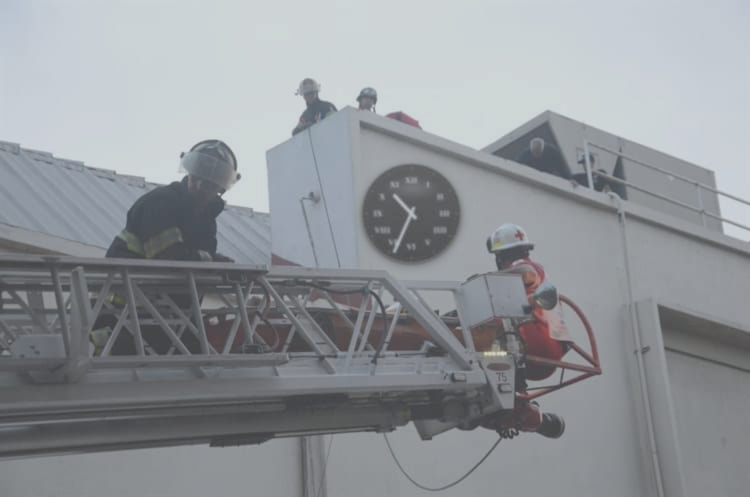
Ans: 10:34
